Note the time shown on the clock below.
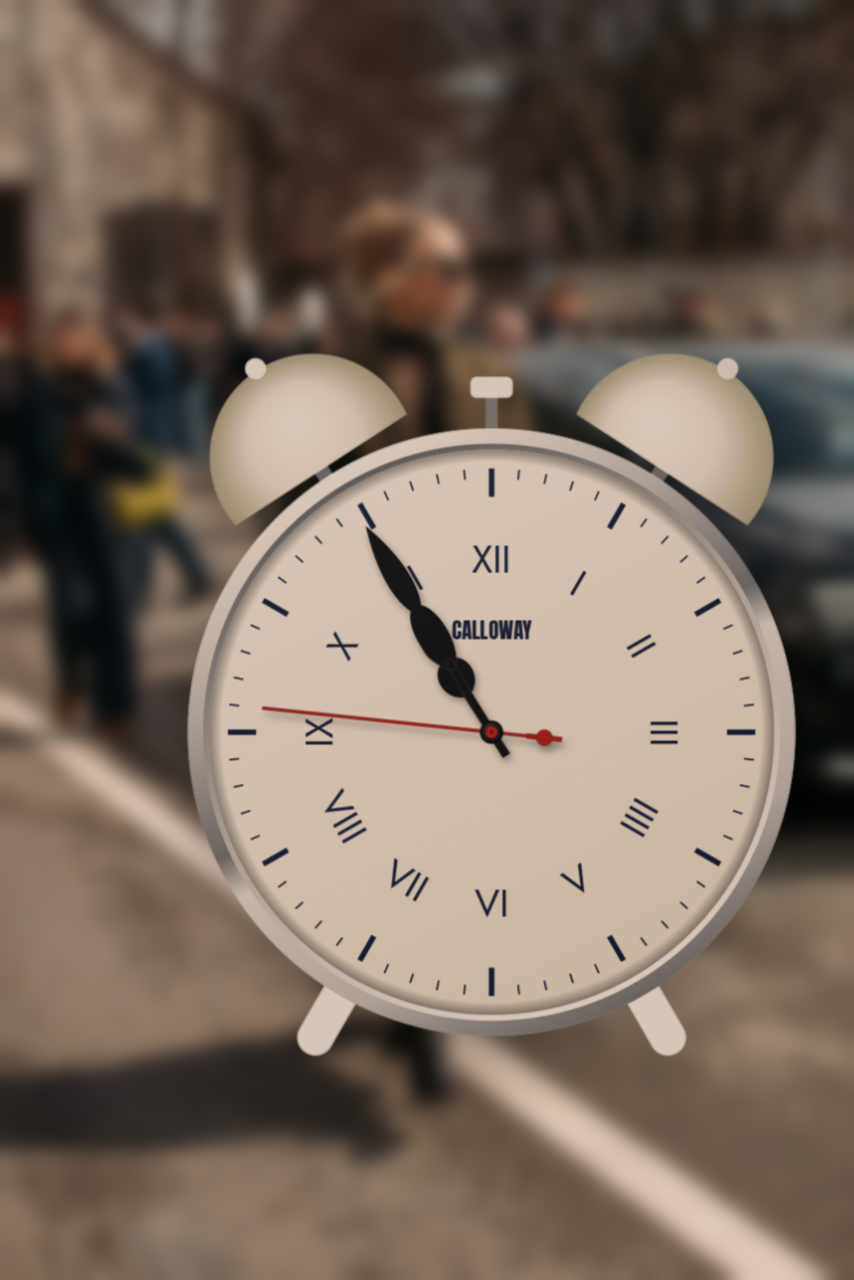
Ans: 10:54:46
